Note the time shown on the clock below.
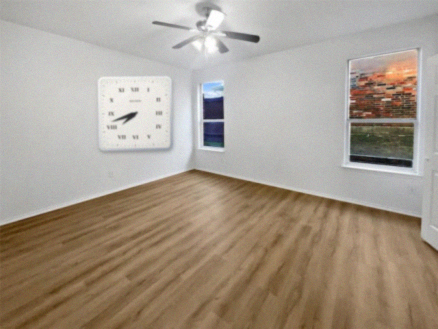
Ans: 7:42
